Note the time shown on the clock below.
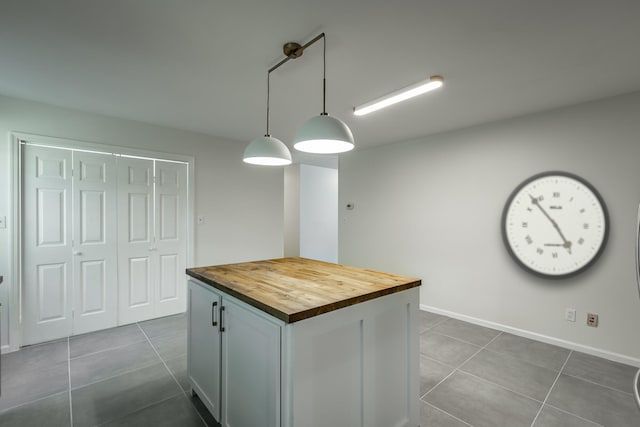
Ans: 4:53
